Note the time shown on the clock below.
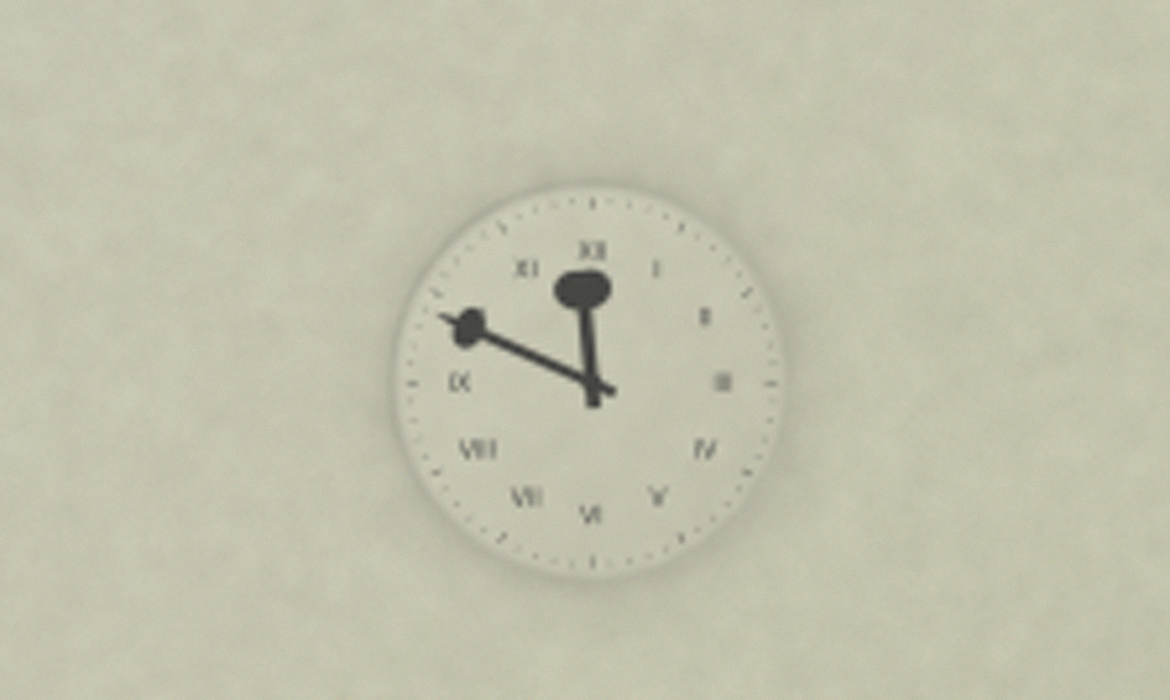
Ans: 11:49
